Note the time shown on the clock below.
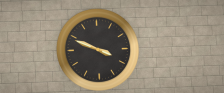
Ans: 3:49
